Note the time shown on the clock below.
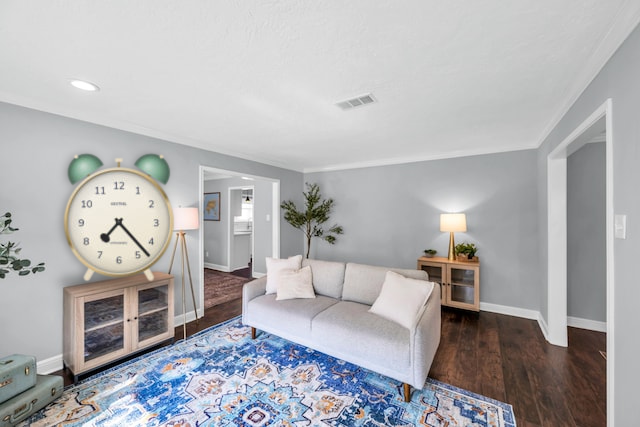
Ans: 7:23
